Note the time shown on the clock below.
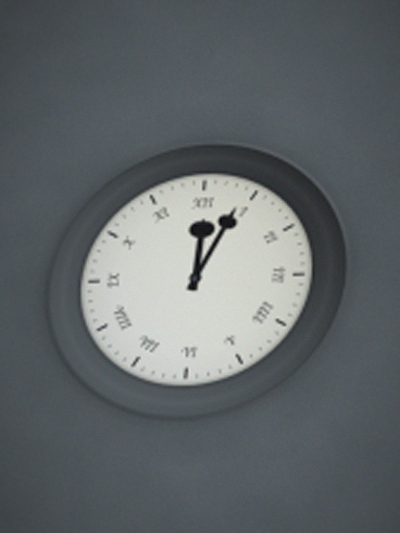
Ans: 12:04
